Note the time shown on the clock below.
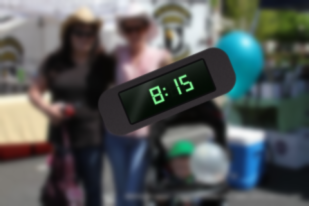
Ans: 8:15
